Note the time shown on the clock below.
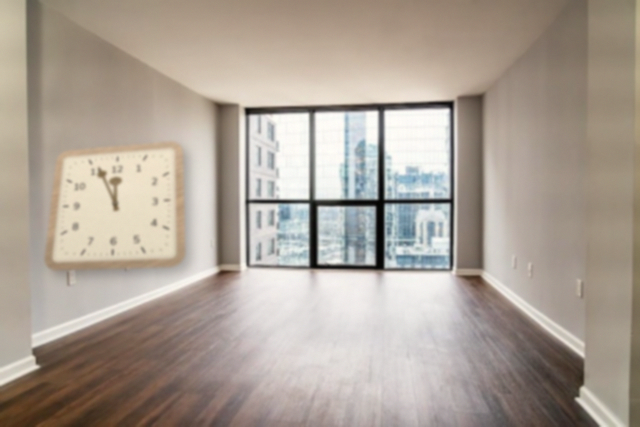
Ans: 11:56
